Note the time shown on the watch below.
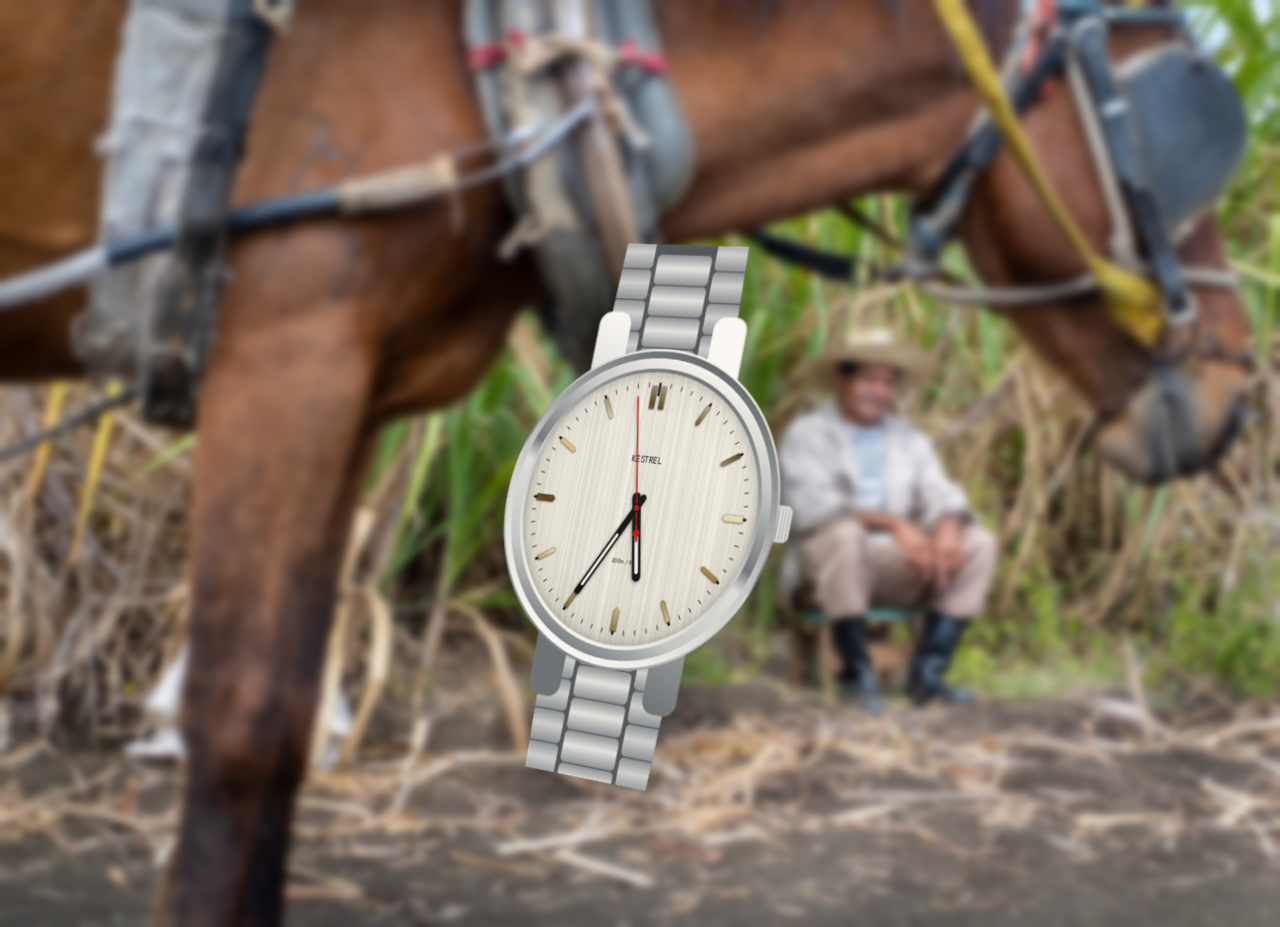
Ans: 5:34:58
